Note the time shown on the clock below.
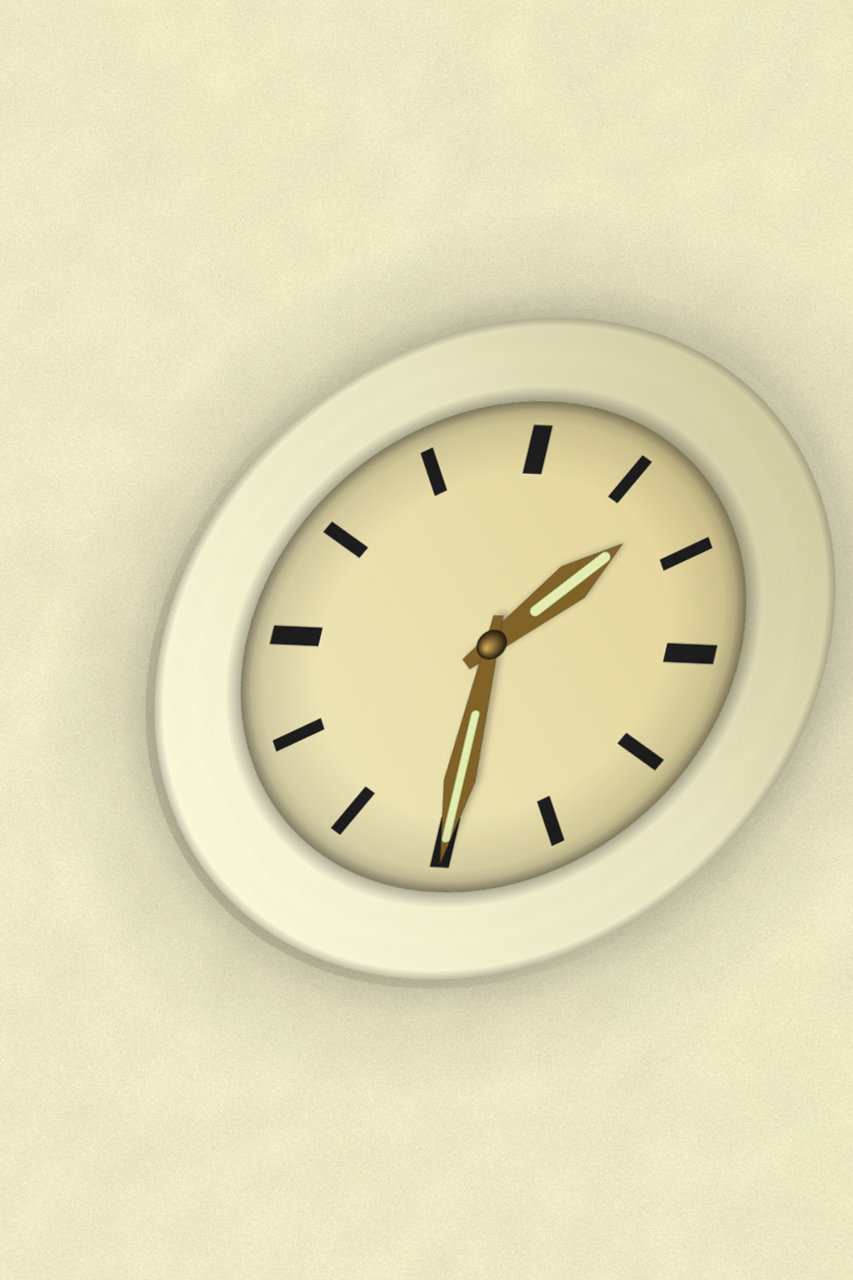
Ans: 1:30
